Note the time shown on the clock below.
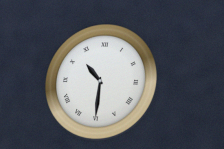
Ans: 10:30
